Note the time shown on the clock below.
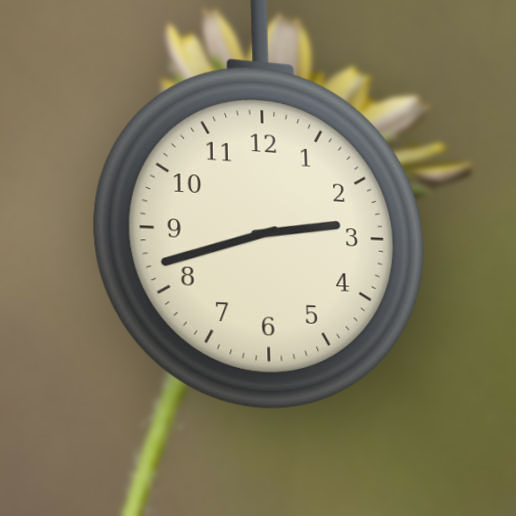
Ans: 2:42
